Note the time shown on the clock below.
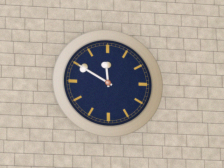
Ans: 11:50
